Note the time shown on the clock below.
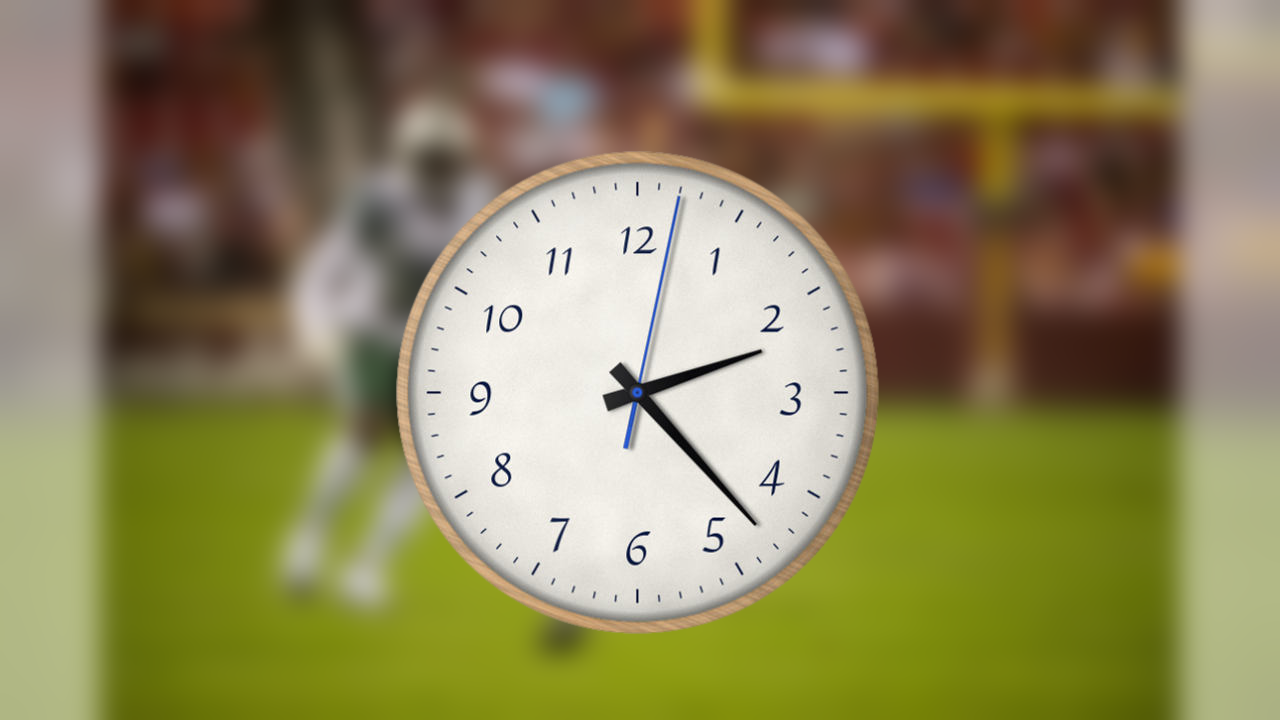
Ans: 2:23:02
